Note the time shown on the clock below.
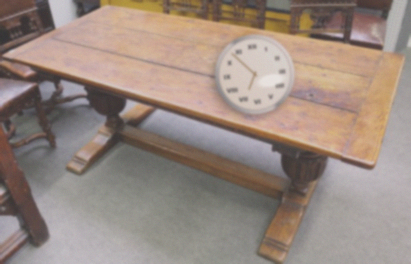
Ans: 6:53
